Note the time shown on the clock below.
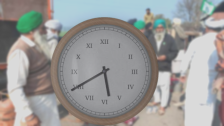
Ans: 5:40
